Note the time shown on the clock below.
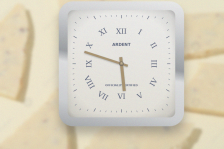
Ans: 5:48
